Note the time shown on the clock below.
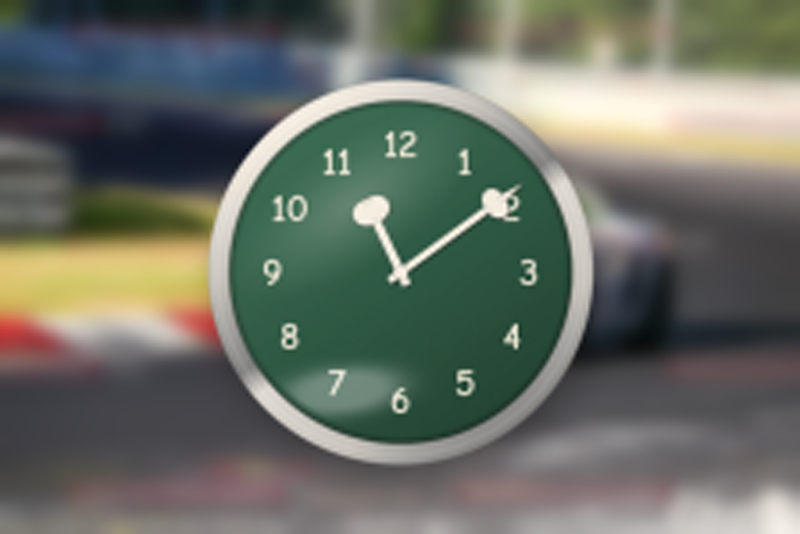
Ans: 11:09
